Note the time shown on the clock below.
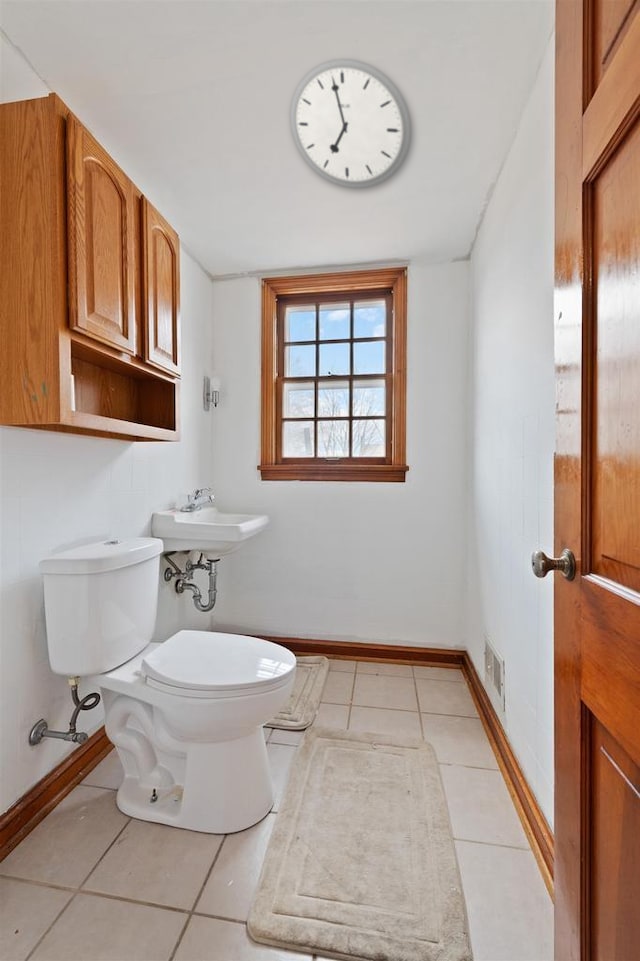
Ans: 6:58
